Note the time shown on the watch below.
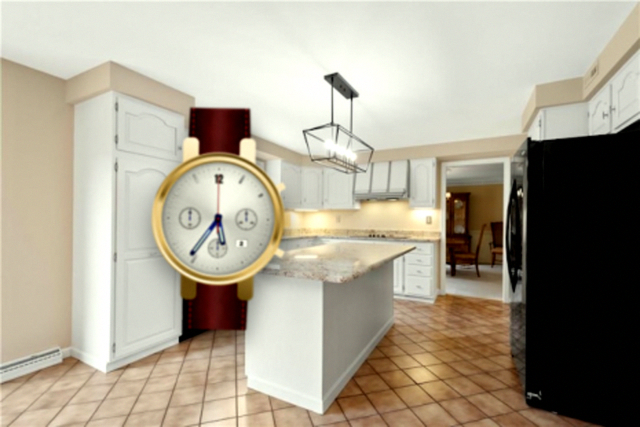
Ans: 5:36
